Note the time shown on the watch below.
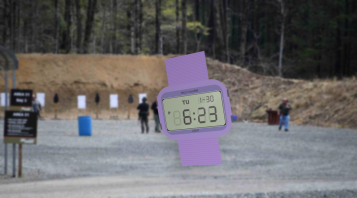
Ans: 6:23
